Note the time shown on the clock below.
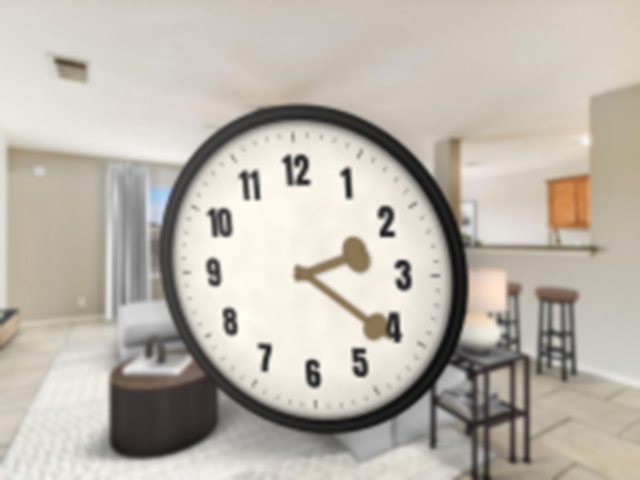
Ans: 2:21
